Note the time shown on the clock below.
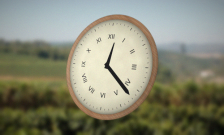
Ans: 12:22
